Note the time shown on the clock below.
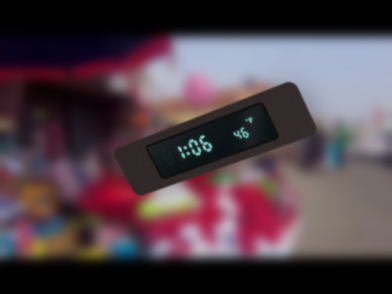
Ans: 1:06
